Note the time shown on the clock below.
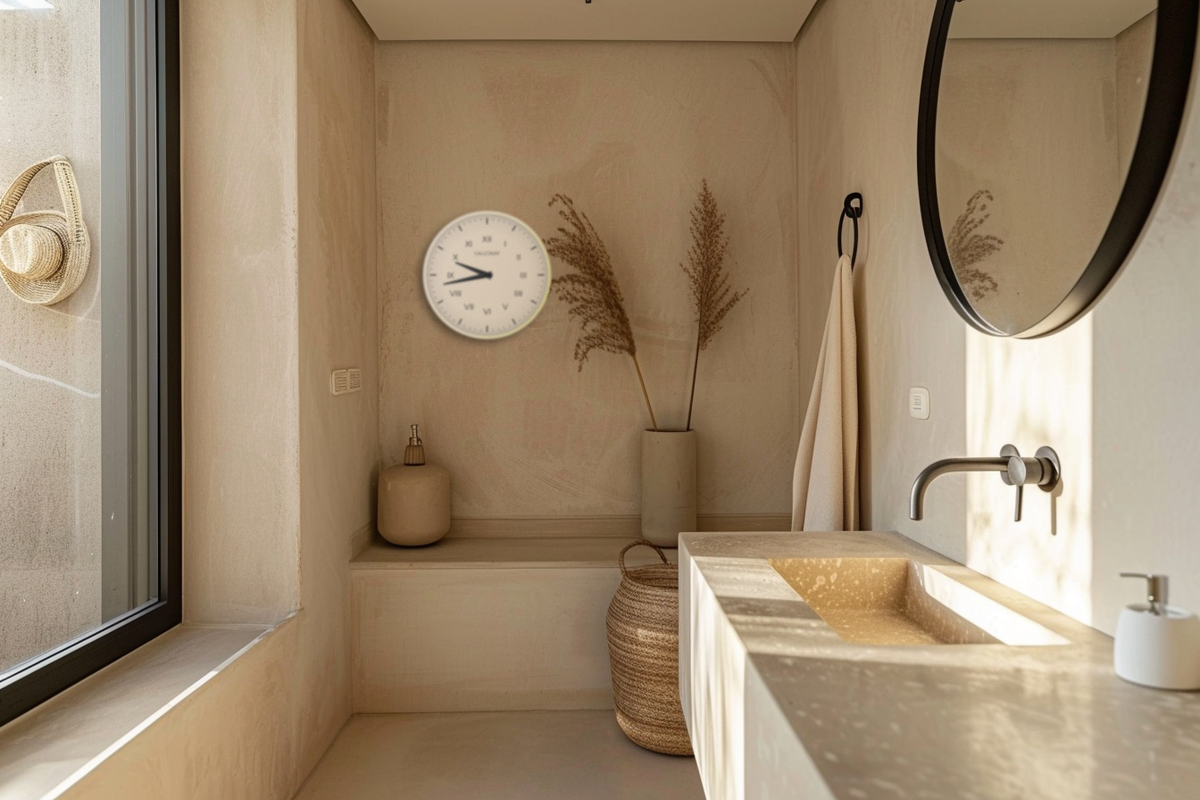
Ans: 9:43
